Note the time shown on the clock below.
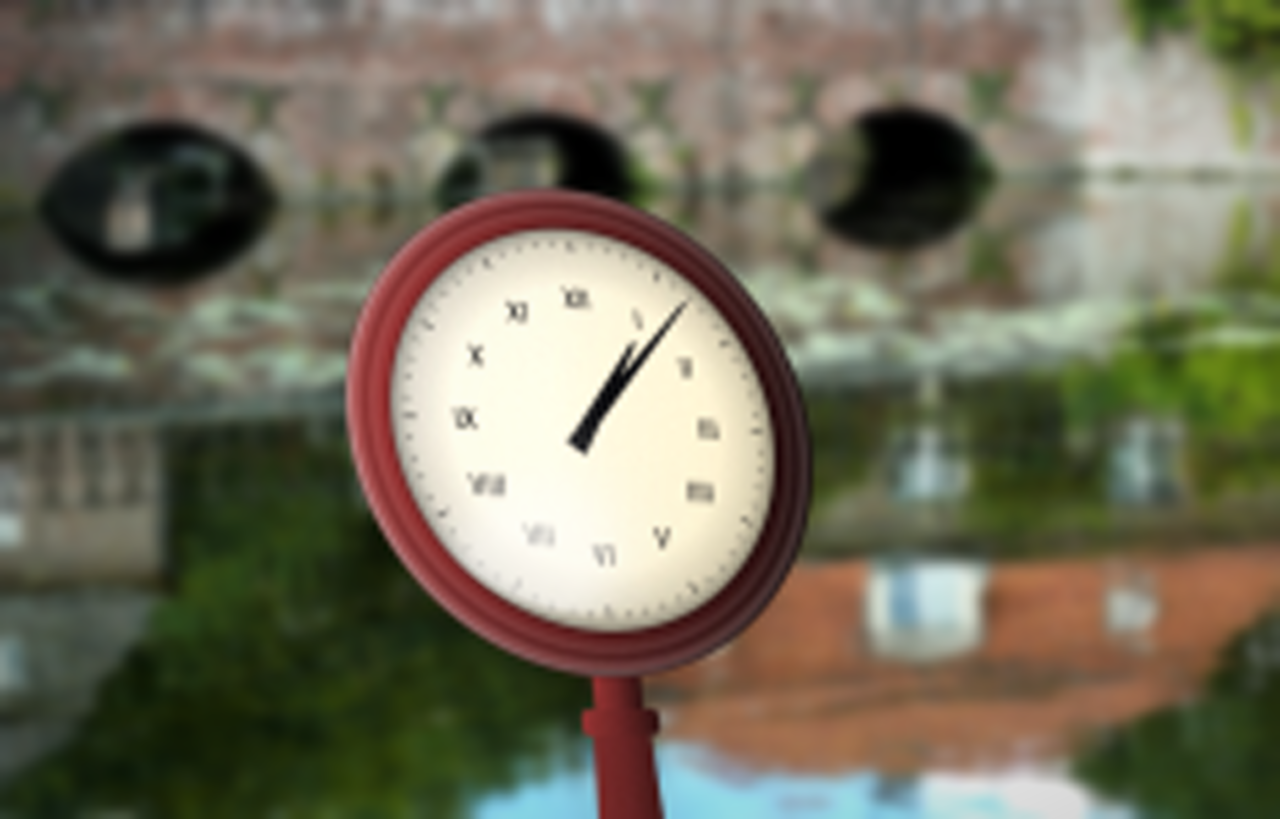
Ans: 1:07
